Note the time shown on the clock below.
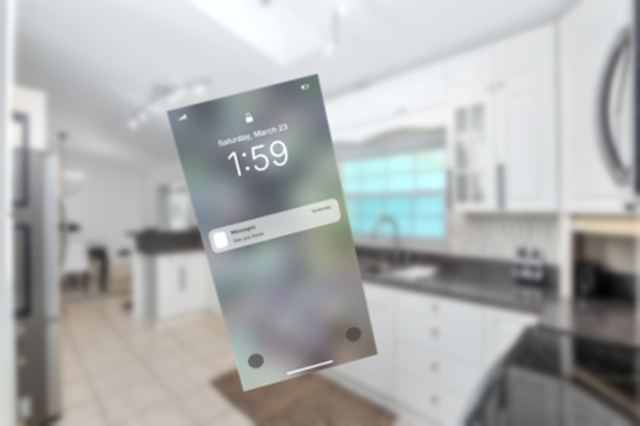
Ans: 1:59
